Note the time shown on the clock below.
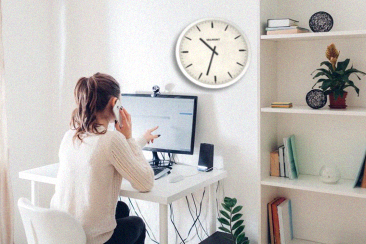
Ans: 10:33
